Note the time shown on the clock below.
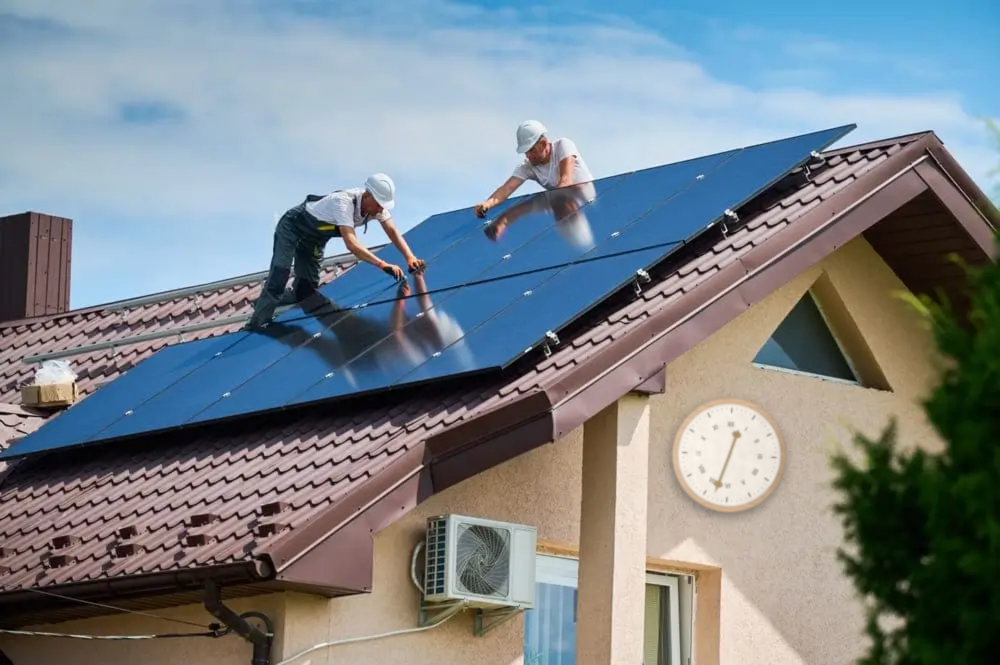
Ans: 12:33
